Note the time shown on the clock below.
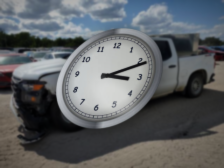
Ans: 3:11
